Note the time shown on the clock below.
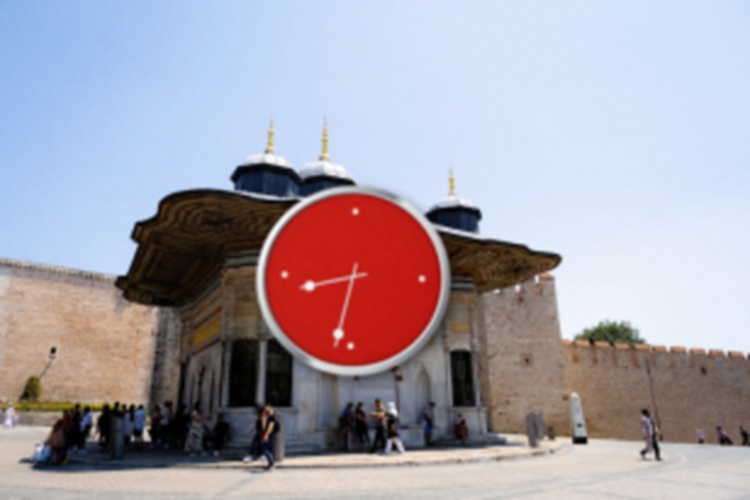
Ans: 8:32
